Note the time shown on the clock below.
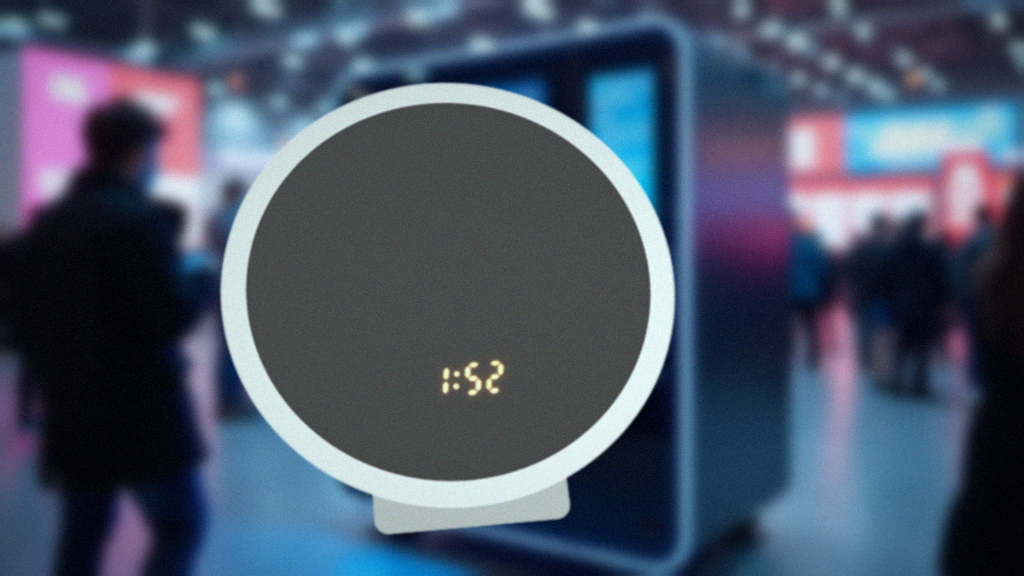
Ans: 1:52
